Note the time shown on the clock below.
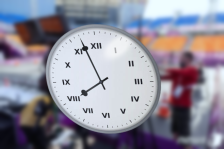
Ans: 7:57
